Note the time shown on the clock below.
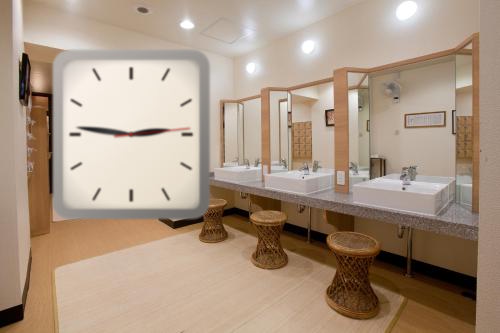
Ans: 2:46:14
